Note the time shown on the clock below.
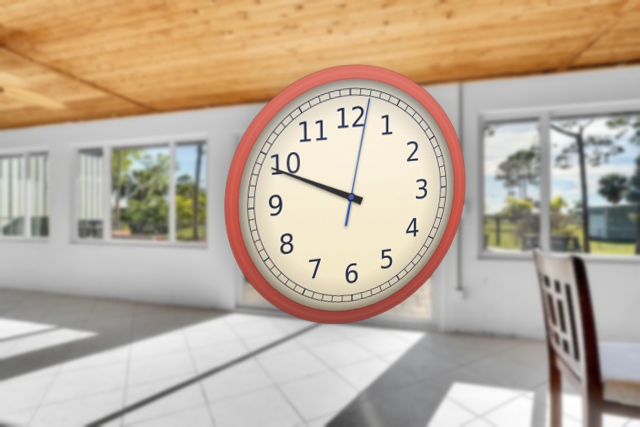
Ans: 9:49:02
